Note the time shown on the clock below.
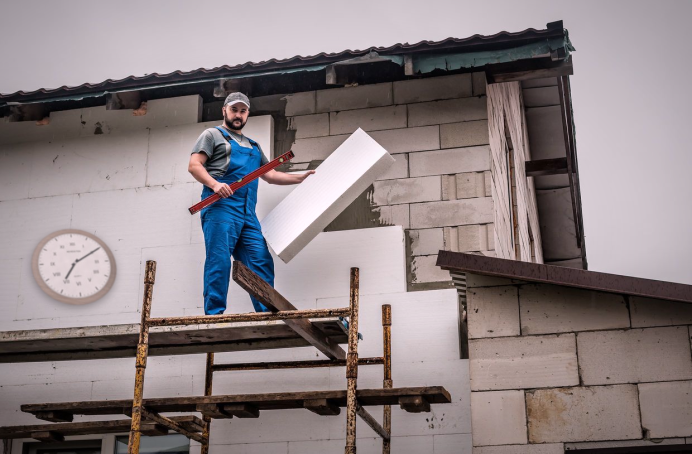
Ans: 7:10
